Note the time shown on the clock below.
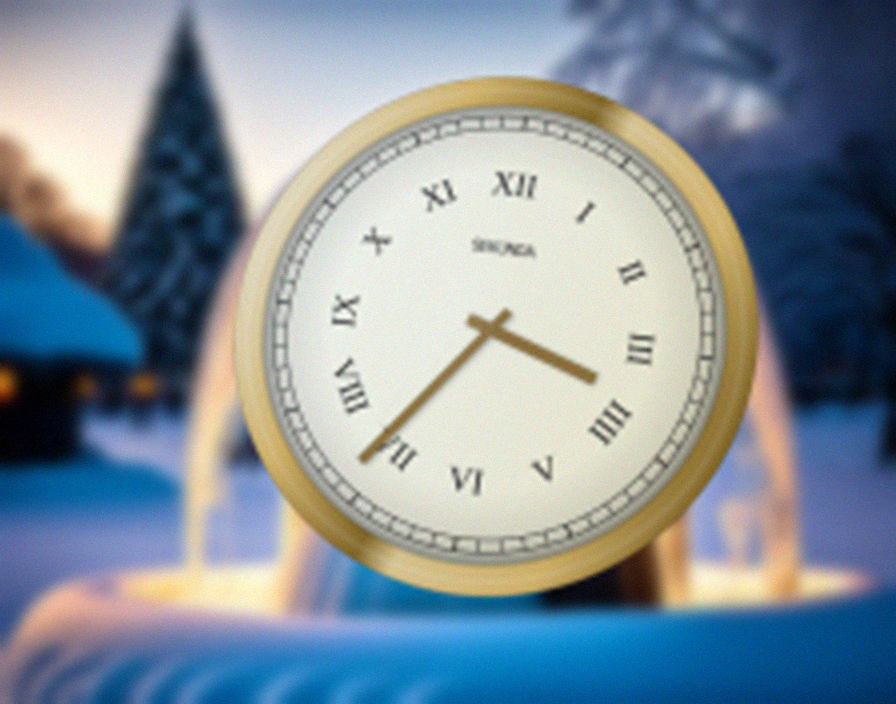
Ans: 3:36
